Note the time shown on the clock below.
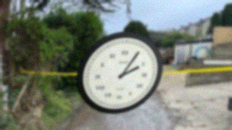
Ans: 2:05
